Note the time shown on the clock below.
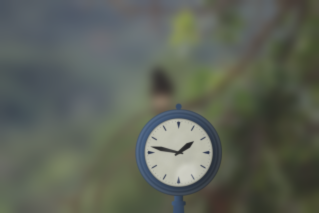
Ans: 1:47
